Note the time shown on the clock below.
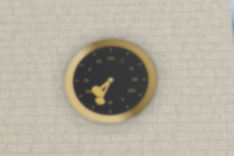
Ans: 7:34
